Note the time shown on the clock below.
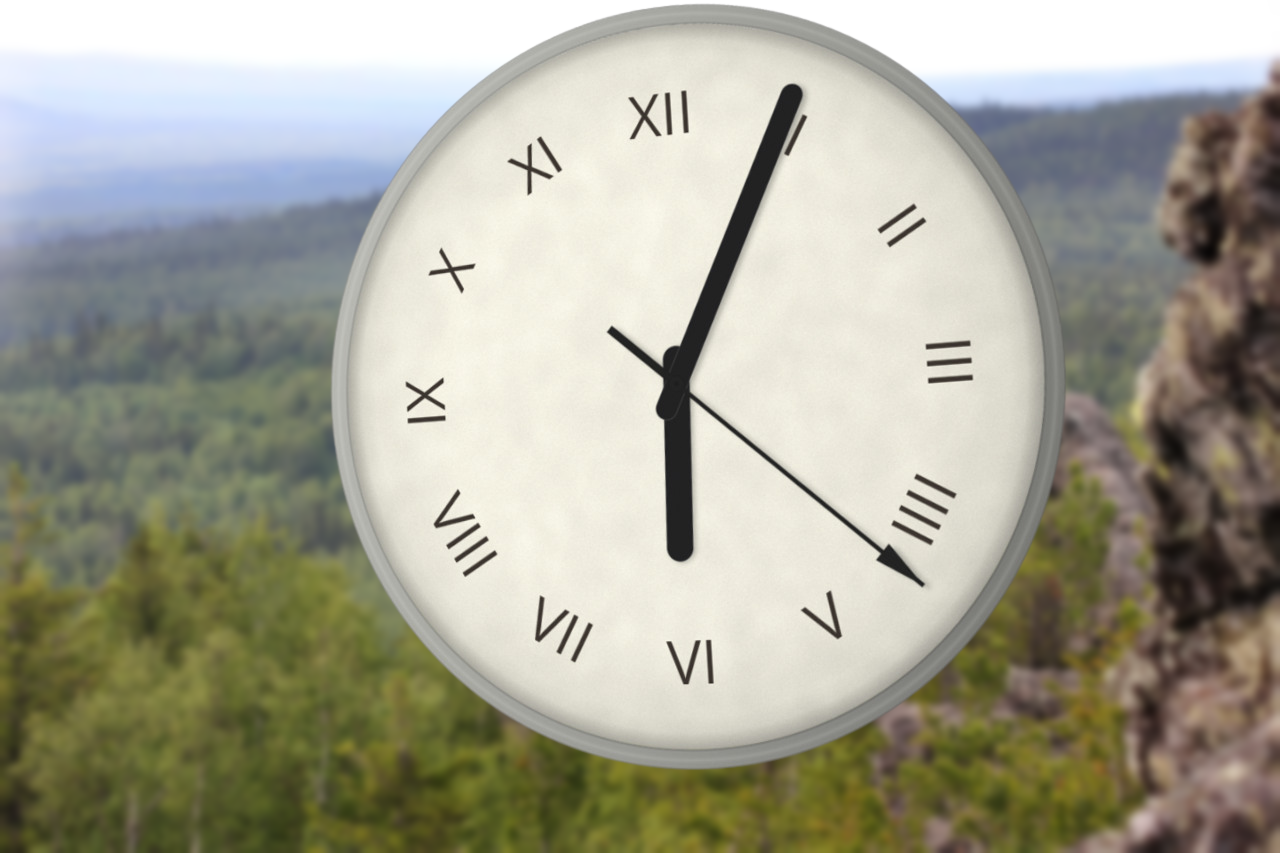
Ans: 6:04:22
